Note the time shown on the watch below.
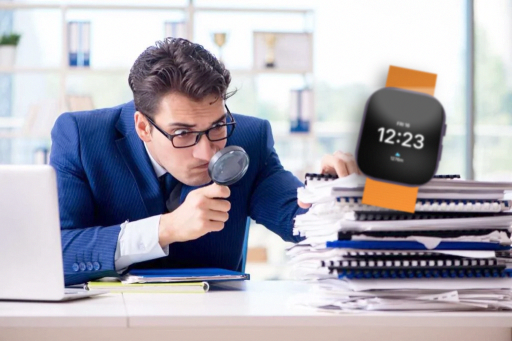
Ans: 12:23
